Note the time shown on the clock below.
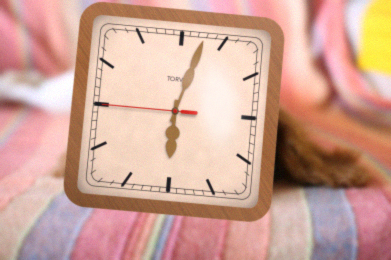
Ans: 6:02:45
